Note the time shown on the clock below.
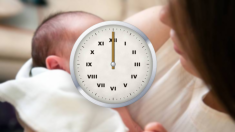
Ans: 12:00
